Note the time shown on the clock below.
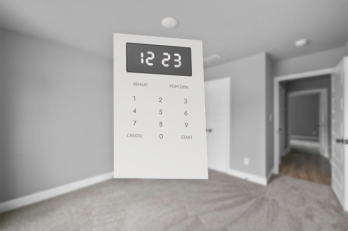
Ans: 12:23
